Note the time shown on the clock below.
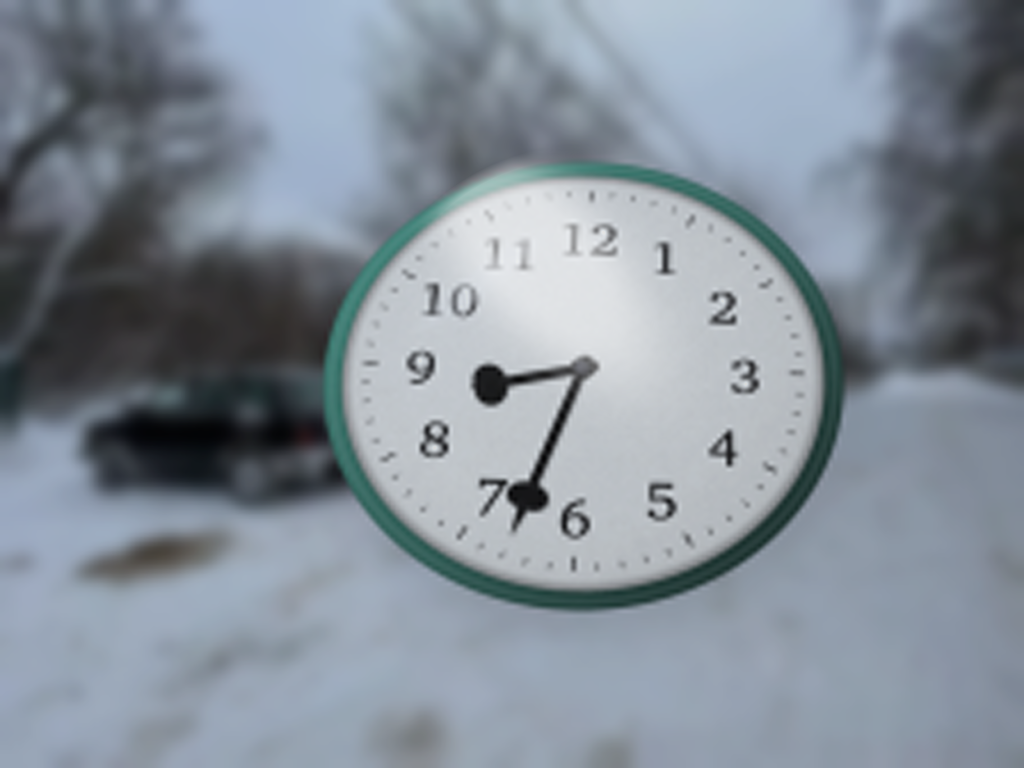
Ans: 8:33
